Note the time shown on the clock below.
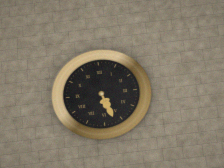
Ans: 5:27
